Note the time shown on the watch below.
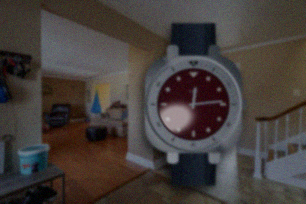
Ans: 12:14
